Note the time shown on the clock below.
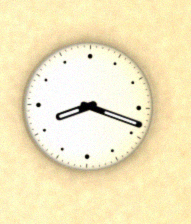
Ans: 8:18
